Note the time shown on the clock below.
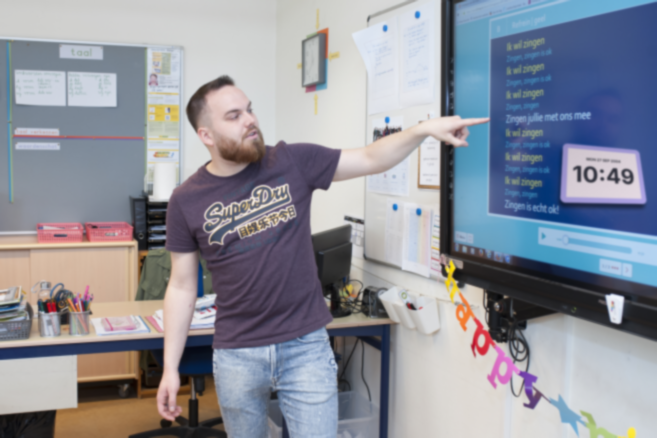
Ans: 10:49
